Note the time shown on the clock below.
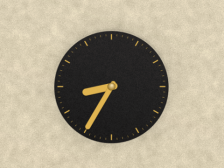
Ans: 8:35
